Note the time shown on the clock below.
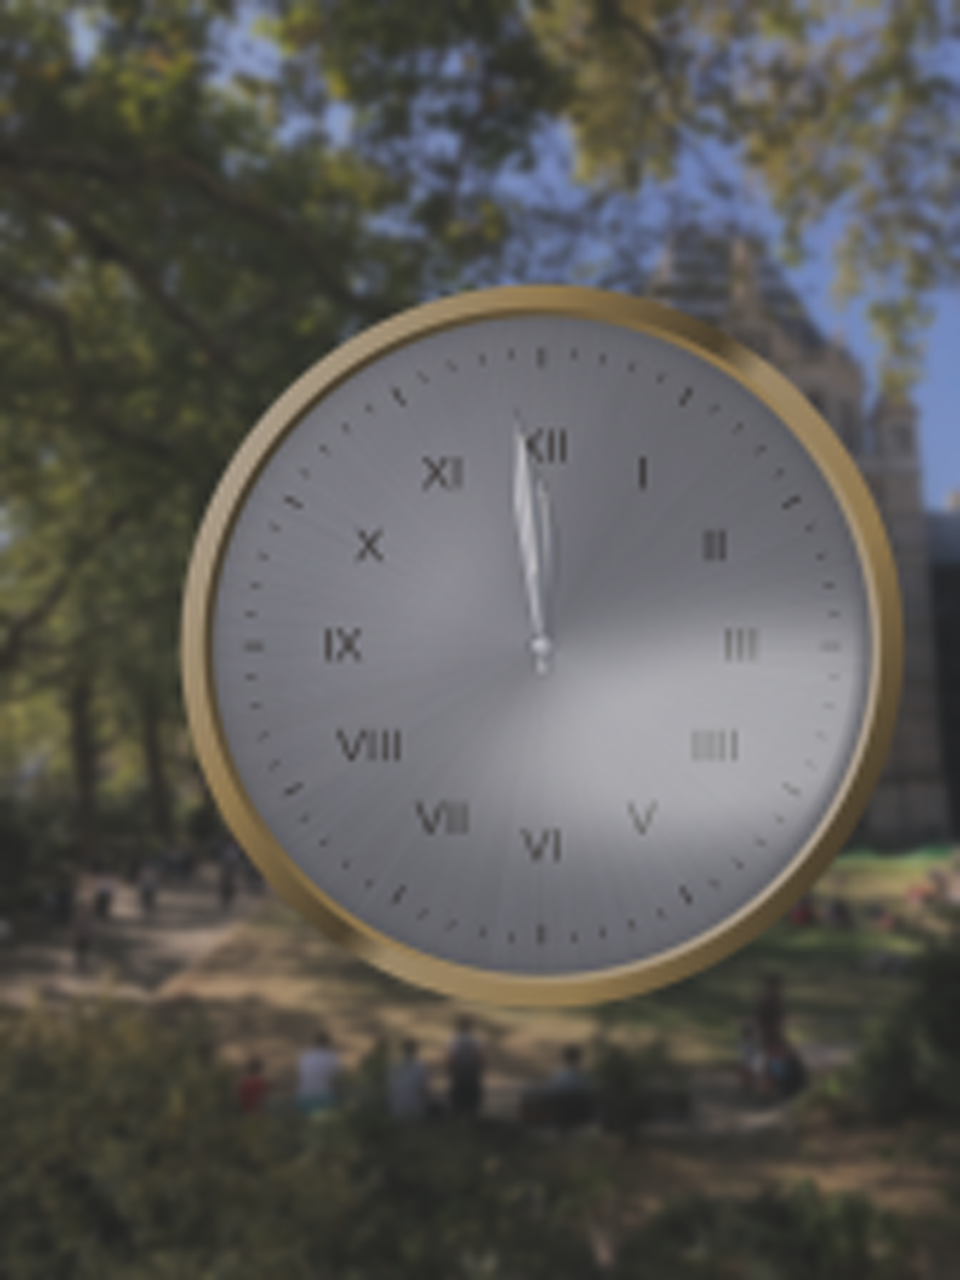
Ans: 11:59
